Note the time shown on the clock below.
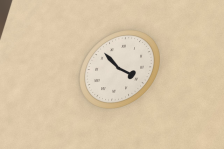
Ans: 3:52
